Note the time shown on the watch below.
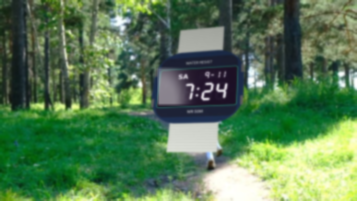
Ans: 7:24
